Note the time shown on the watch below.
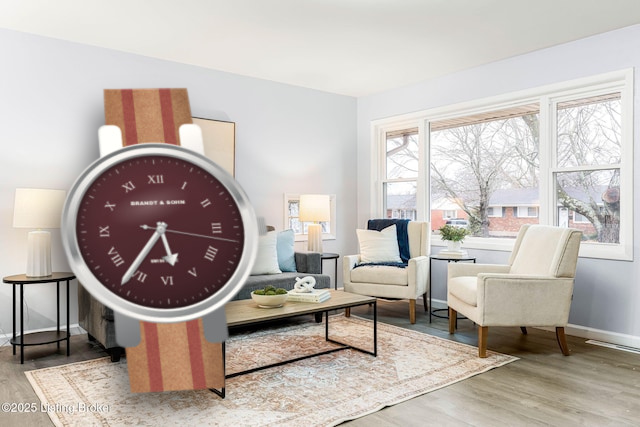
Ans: 5:36:17
